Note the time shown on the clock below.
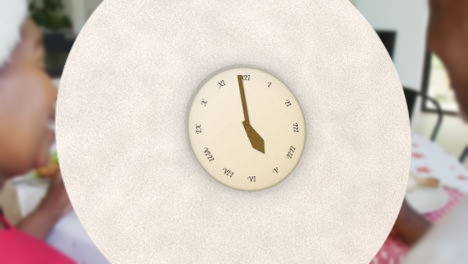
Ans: 4:59
